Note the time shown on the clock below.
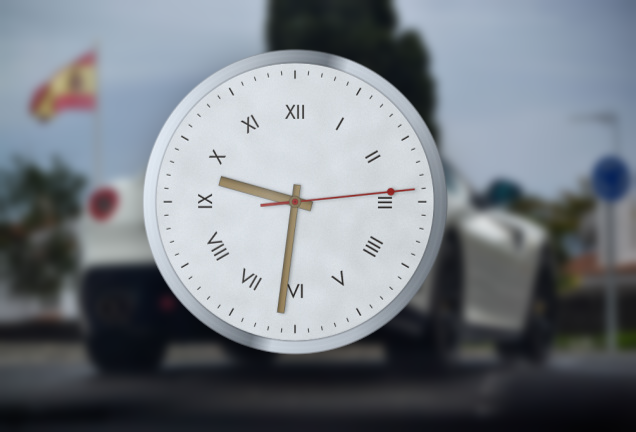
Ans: 9:31:14
